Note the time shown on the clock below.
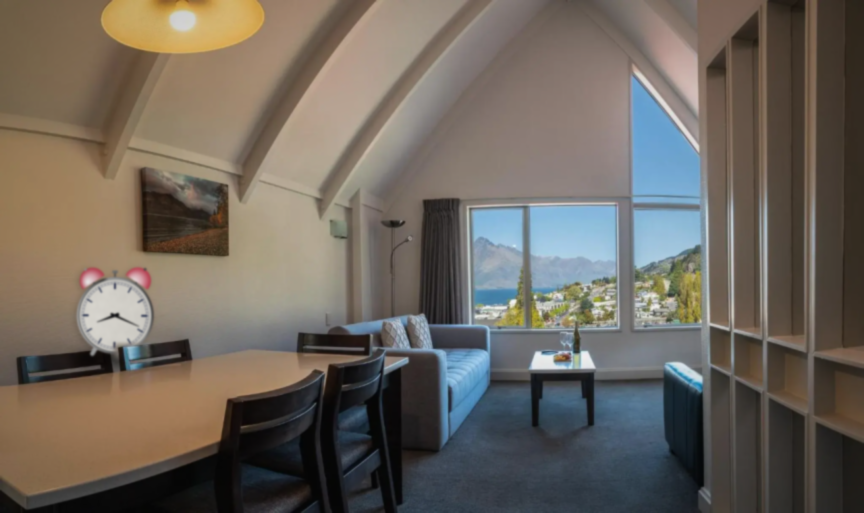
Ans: 8:19
